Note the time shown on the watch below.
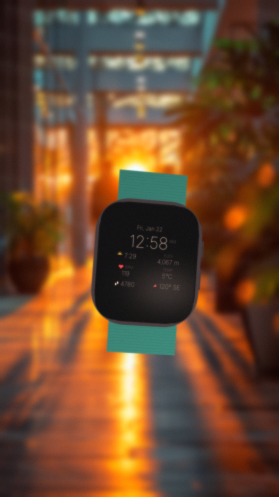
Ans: 12:58
